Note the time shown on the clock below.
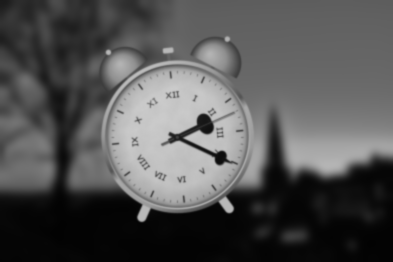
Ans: 2:20:12
